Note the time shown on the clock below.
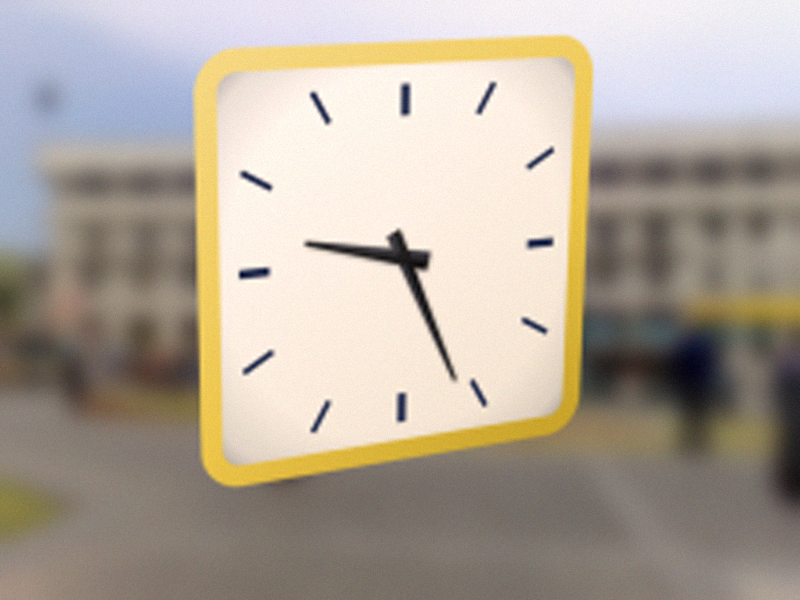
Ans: 9:26
